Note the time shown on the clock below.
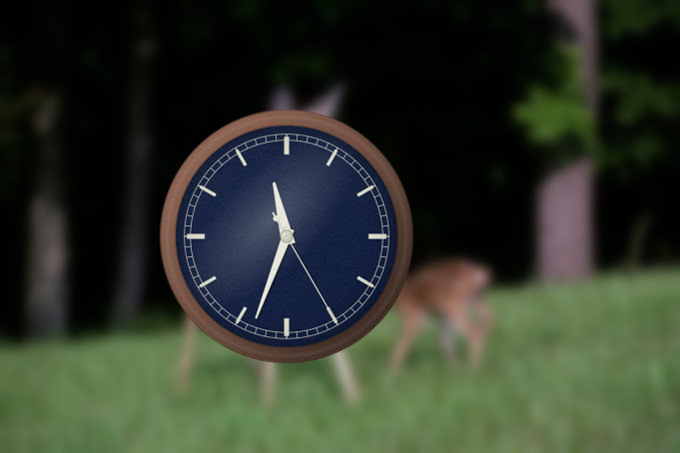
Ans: 11:33:25
